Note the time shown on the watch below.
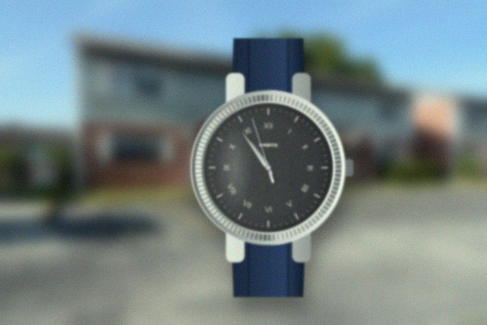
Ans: 10:53:57
